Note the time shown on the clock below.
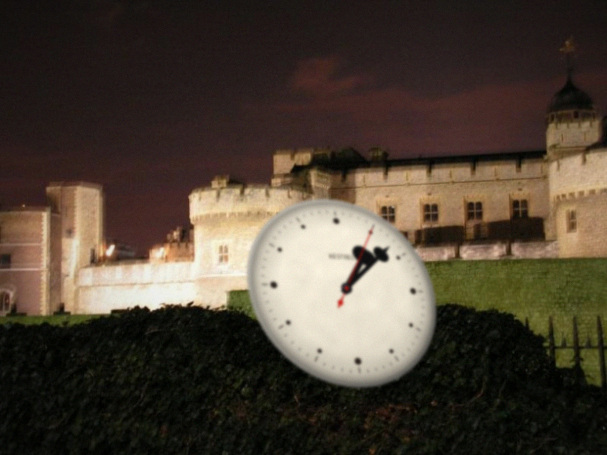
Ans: 1:08:05
